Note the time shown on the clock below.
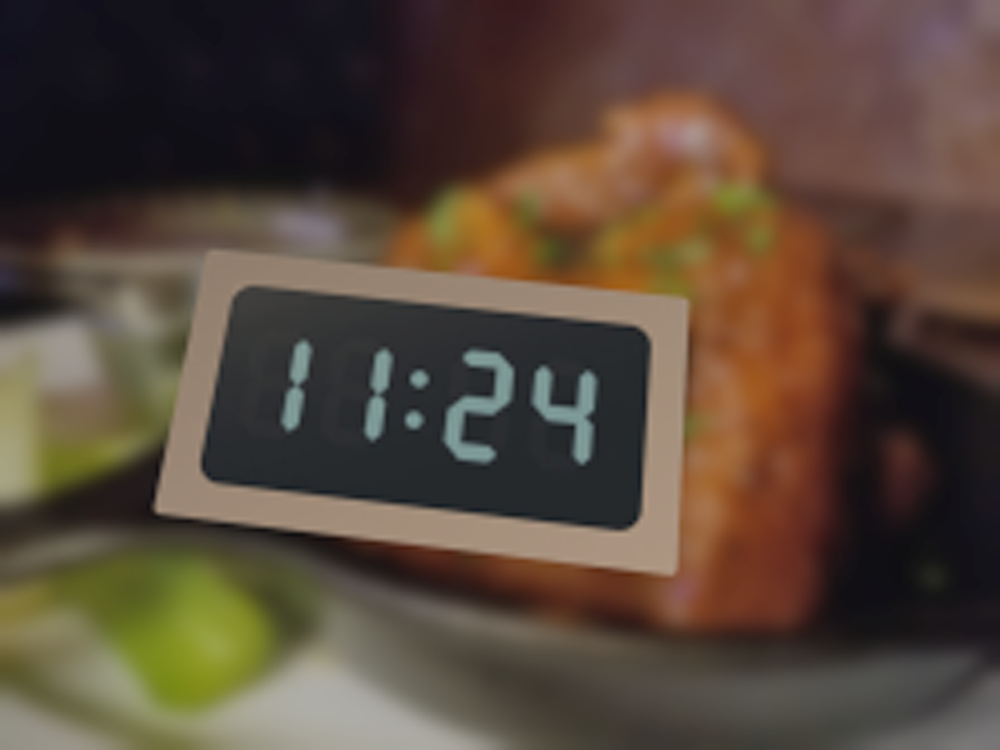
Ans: 11:24
